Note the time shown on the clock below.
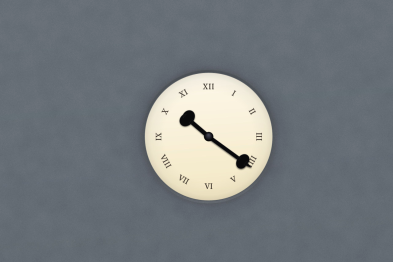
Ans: 10:21
